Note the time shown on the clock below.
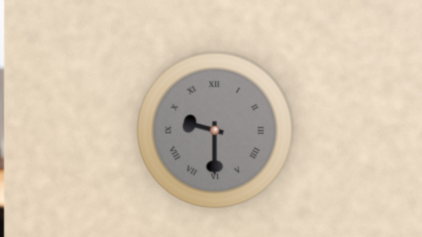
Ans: 9:30
